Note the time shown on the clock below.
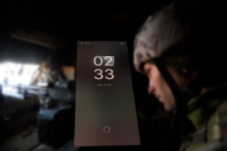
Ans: 2:33
